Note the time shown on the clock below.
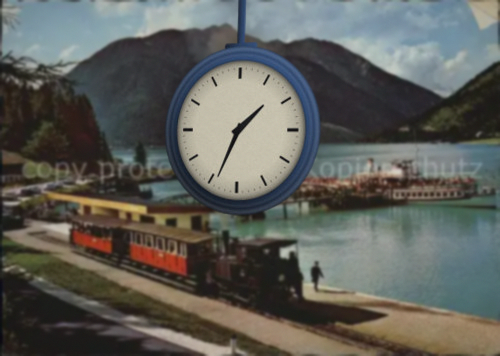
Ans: 1:34
